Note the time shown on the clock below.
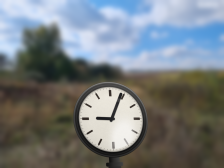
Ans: 9:04
